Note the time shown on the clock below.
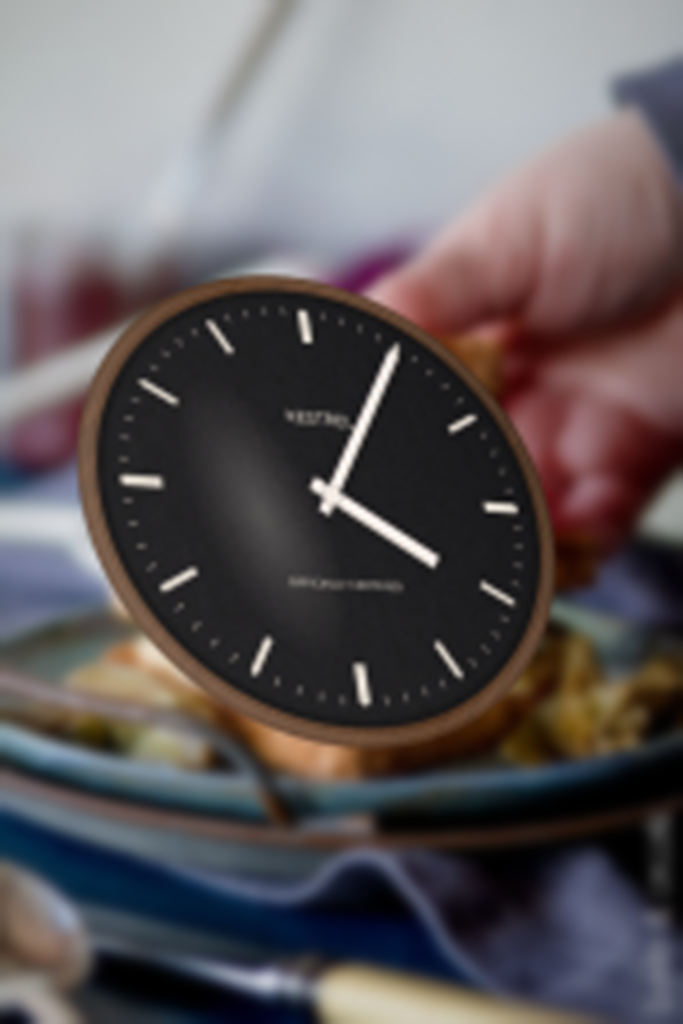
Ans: 4:05
